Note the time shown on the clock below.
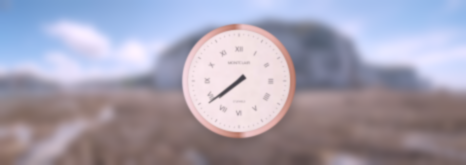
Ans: 7:39
